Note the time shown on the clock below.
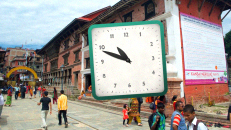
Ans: 10:49
